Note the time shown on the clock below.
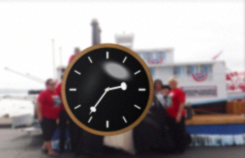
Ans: 2:36
